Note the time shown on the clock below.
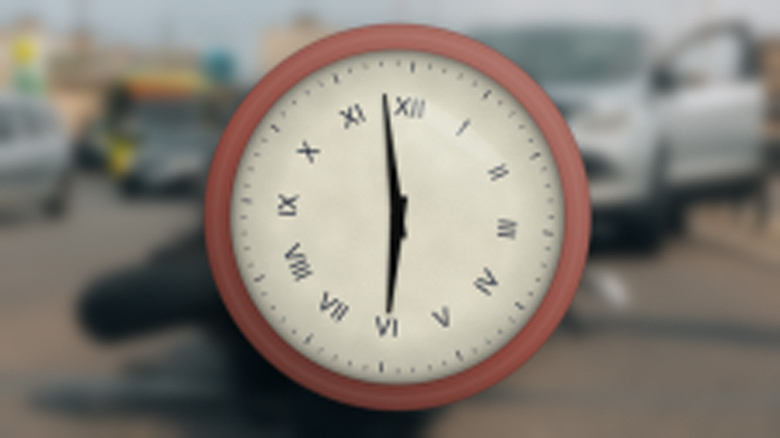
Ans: 5:58
